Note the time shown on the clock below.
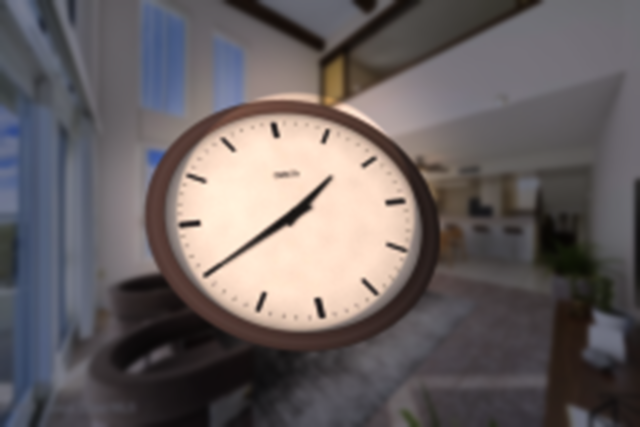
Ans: 1:40
